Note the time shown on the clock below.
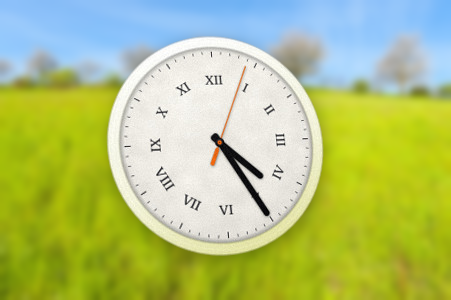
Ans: 4:25:04
